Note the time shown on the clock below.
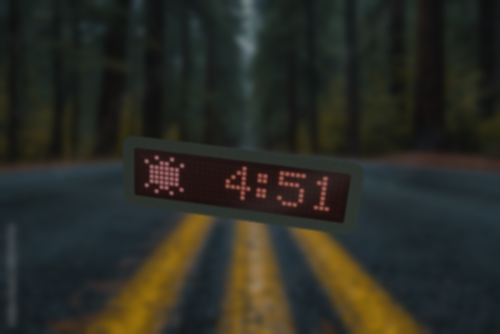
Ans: 4:51
